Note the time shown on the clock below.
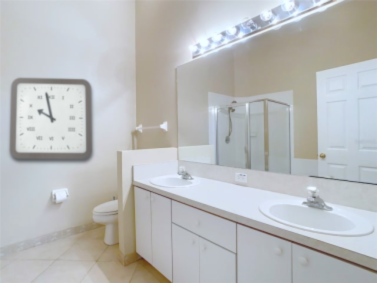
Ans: 9:58
